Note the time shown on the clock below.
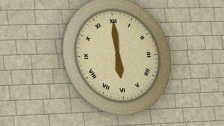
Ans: 6:00
